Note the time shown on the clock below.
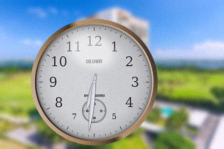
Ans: 6:31
